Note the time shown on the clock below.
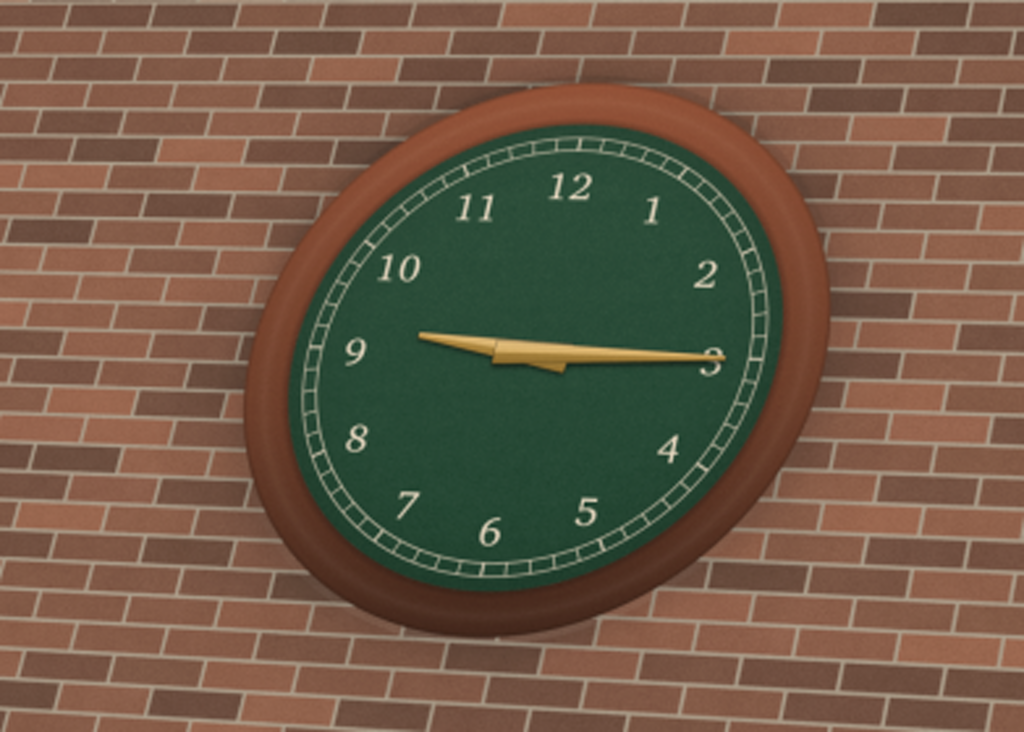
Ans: 9:15
